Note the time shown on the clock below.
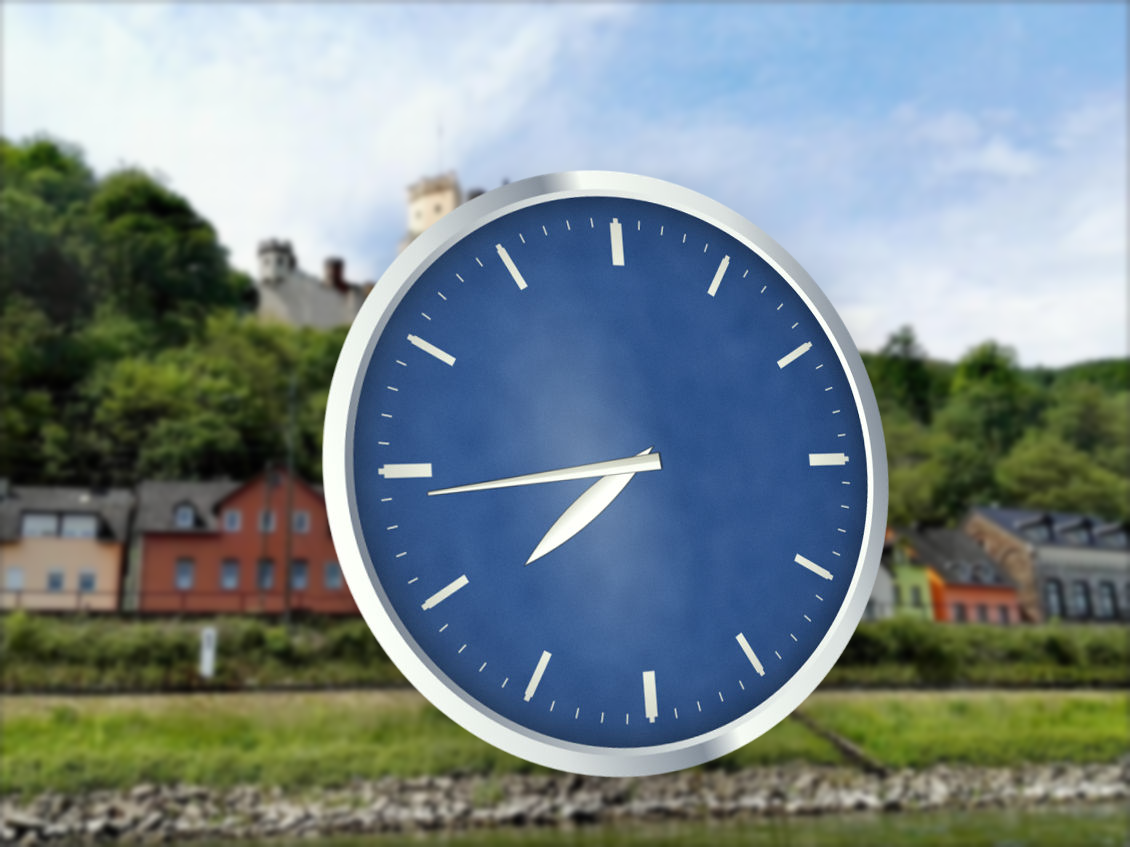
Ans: 7:44
